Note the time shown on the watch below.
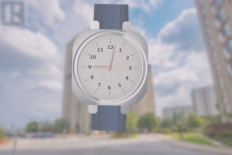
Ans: 9:02
